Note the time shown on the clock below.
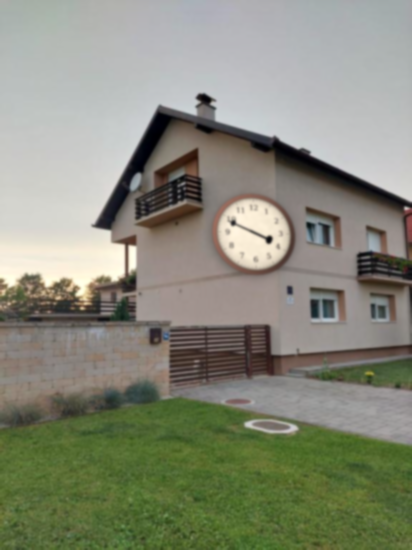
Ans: 3:49
